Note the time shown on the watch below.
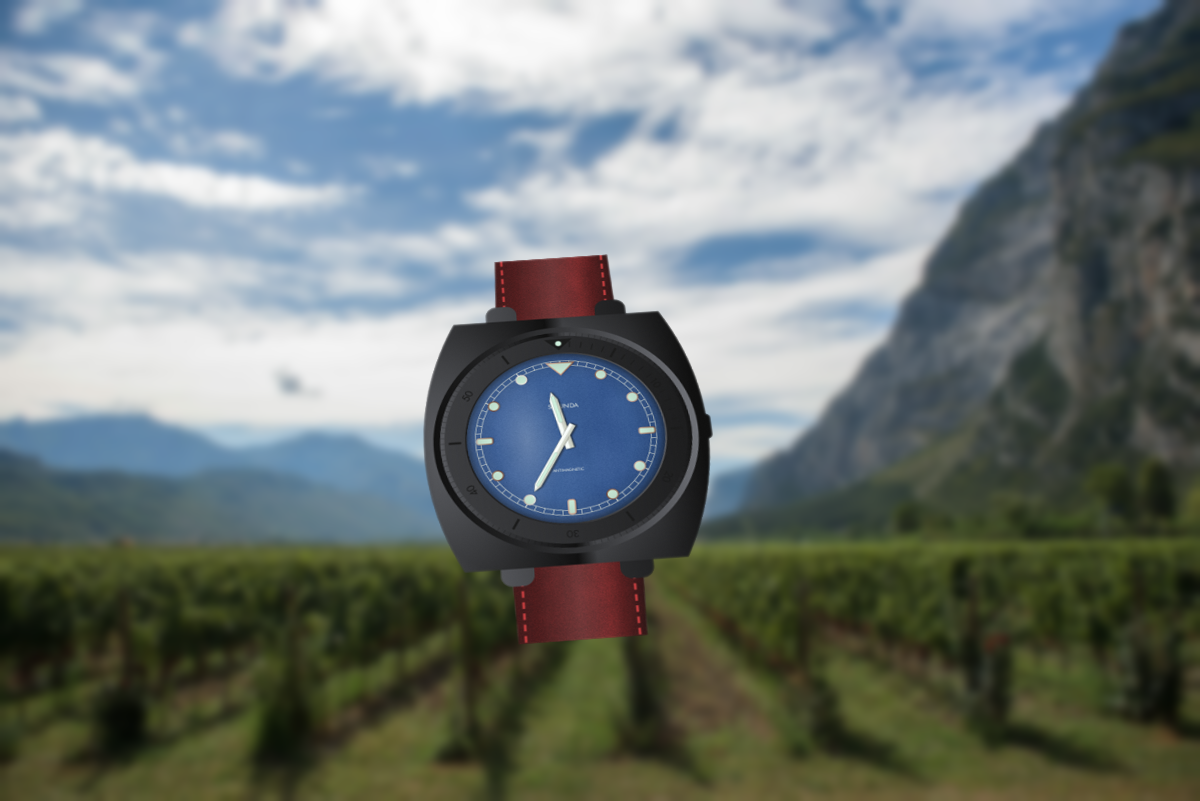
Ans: 11:35
